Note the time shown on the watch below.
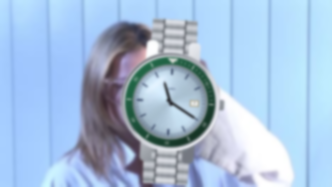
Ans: 11:20
